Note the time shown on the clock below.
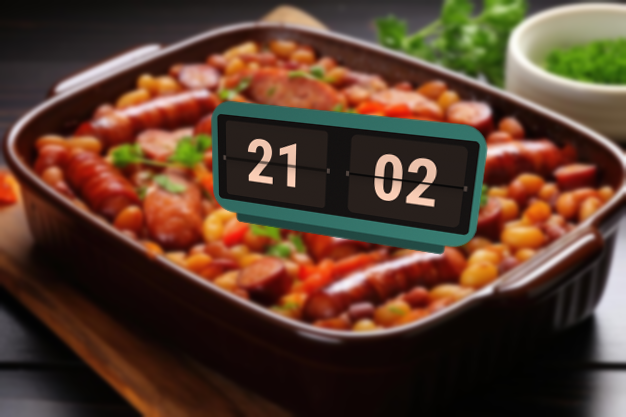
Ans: 21:02
